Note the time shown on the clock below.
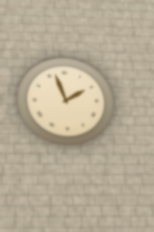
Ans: 1:57
